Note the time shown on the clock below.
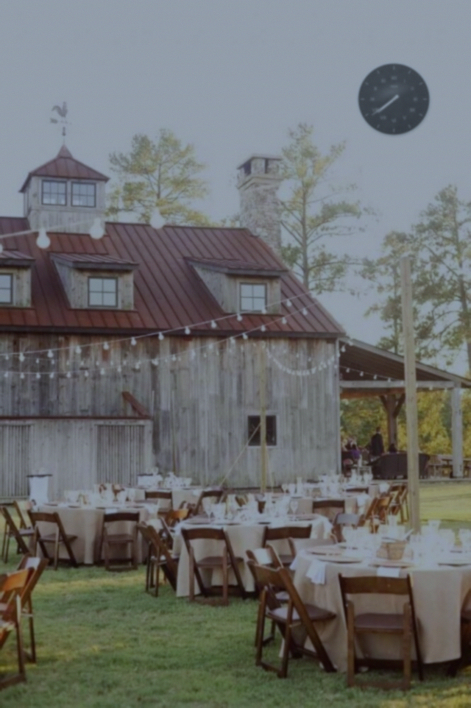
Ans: 7:39
